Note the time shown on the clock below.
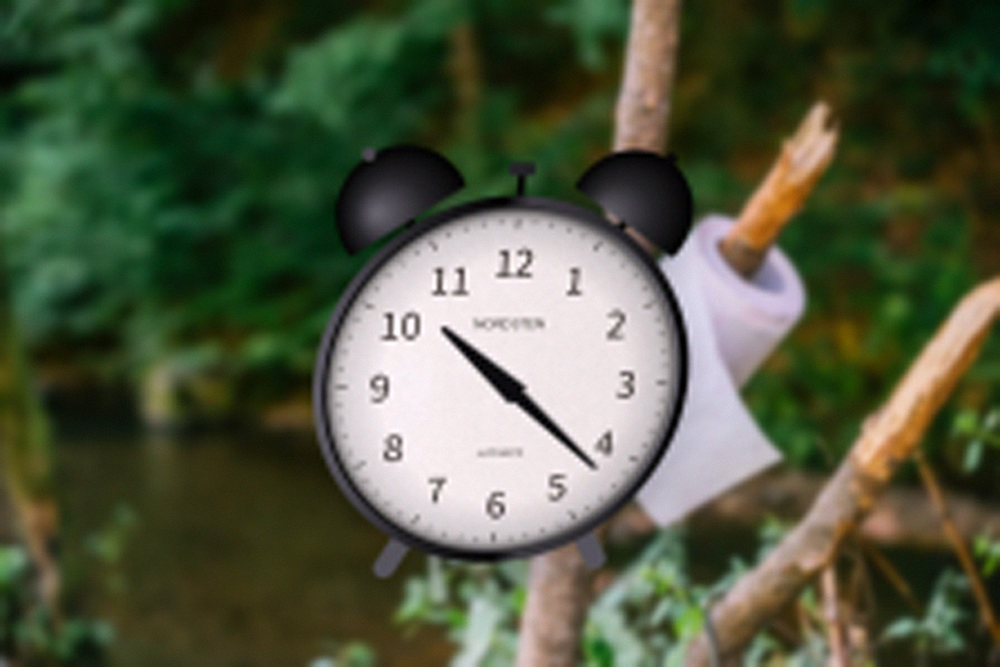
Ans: 10:22
